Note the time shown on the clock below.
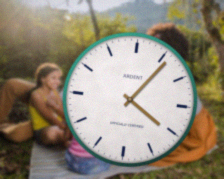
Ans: 4:06
